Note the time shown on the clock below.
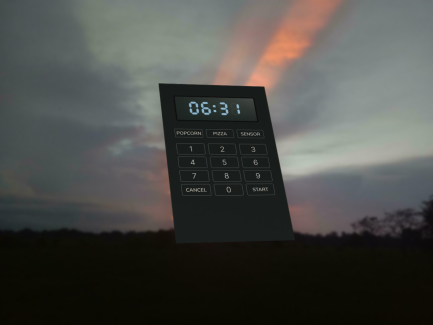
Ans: 6:31
